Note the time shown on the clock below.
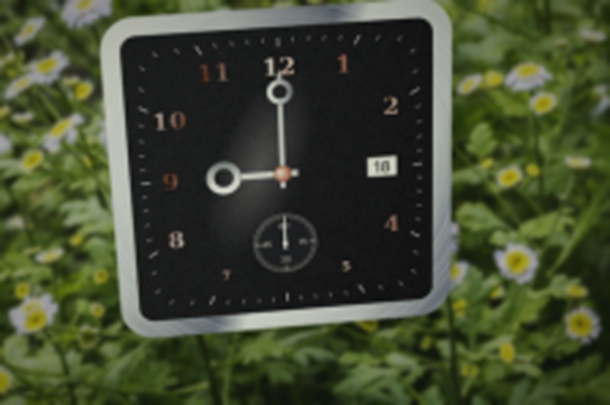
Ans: 9:00
